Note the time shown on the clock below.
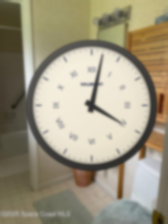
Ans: 4:02
